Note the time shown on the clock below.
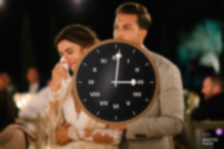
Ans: 3:01
